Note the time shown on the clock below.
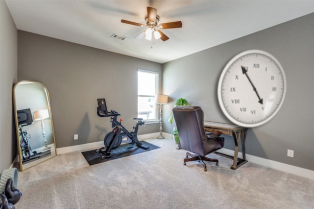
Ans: 4:54
